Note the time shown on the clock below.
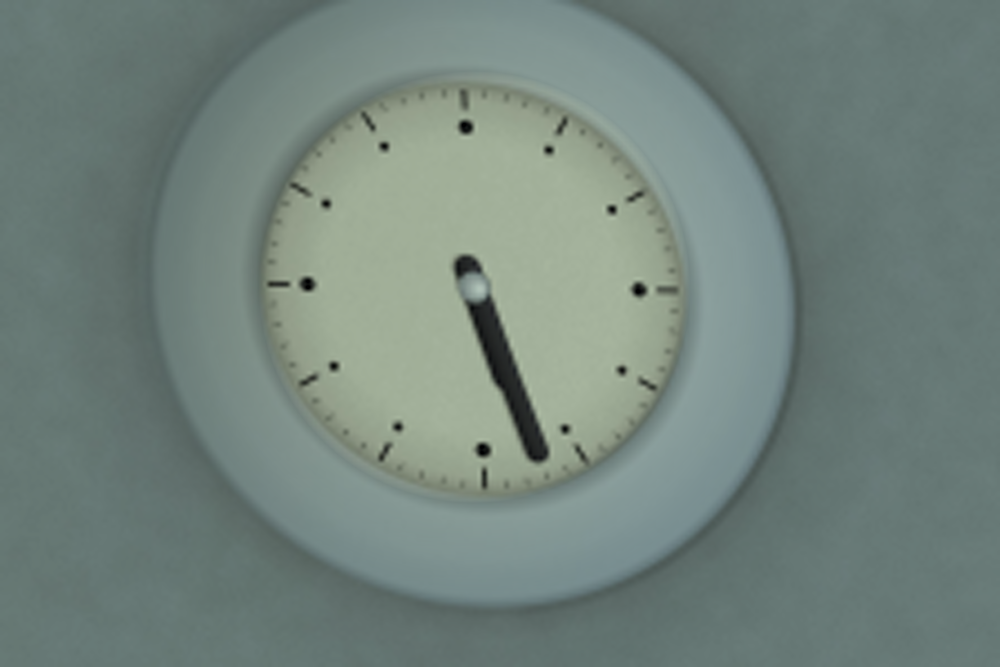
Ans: 5:27
